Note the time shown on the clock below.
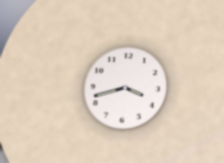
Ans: 3:42
